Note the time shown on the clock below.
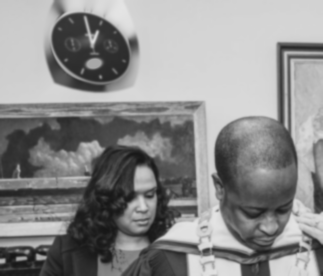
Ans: 1:00
